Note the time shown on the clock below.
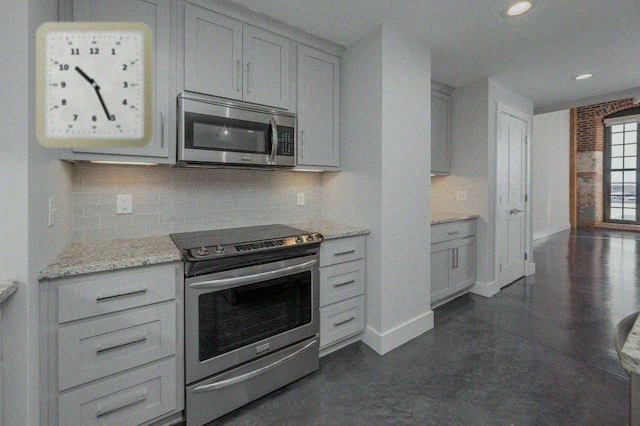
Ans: 10:26
